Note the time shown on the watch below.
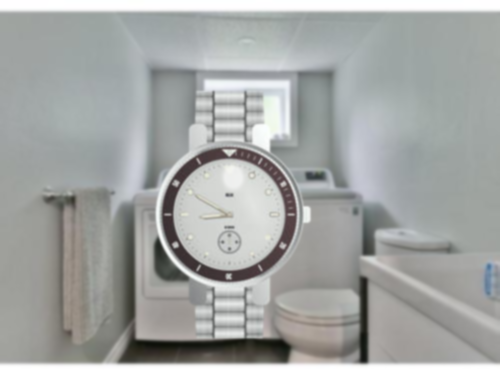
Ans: 8:50
